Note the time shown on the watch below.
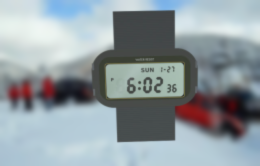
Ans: 6:02
